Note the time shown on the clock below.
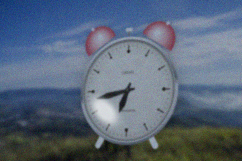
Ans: 6:43
